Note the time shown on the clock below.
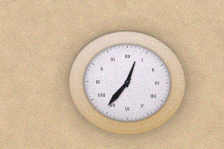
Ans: 12:36
